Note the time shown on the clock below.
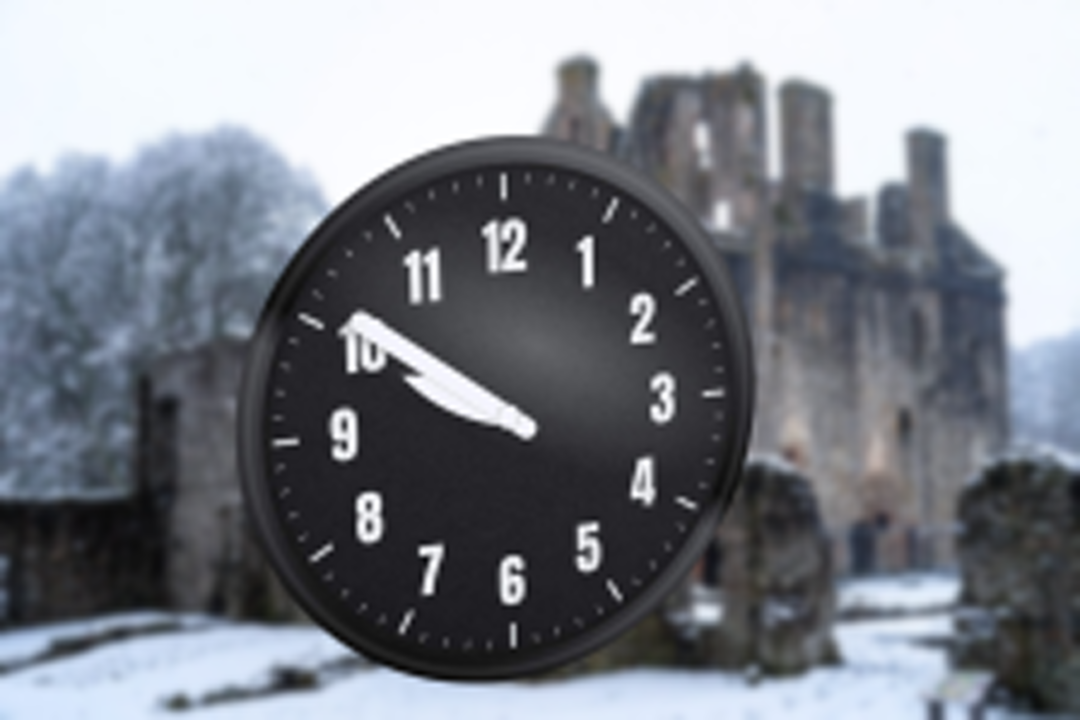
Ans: 9:51
